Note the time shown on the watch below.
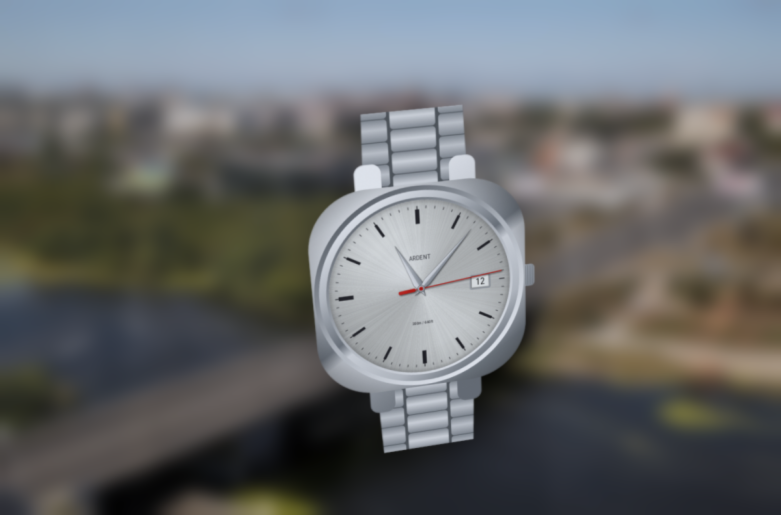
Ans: 11:07:14
